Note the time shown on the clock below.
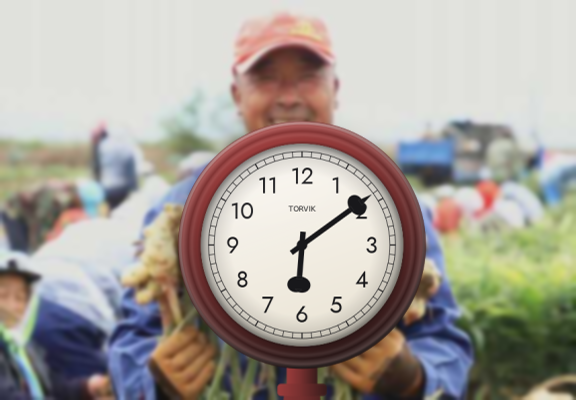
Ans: 6:09
